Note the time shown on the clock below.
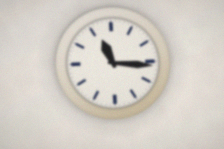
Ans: 11:16
